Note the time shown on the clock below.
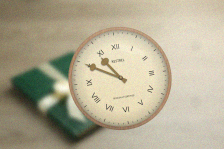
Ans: 10:50
